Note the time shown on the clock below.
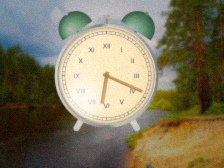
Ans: 6:19
